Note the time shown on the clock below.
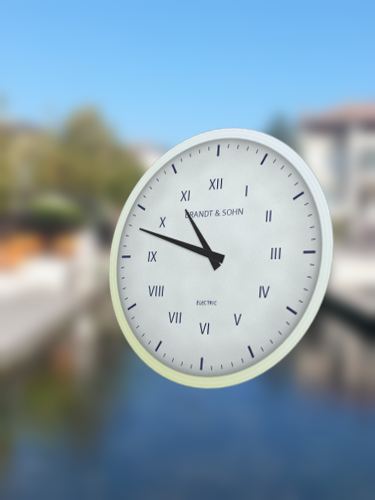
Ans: 10:48
